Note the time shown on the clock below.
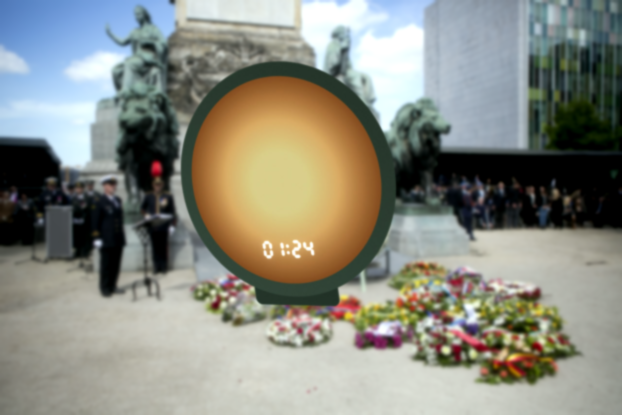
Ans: 1:24
